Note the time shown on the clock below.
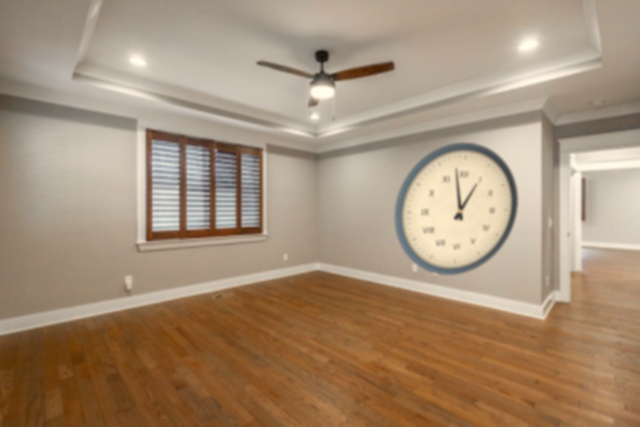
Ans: 12:58
